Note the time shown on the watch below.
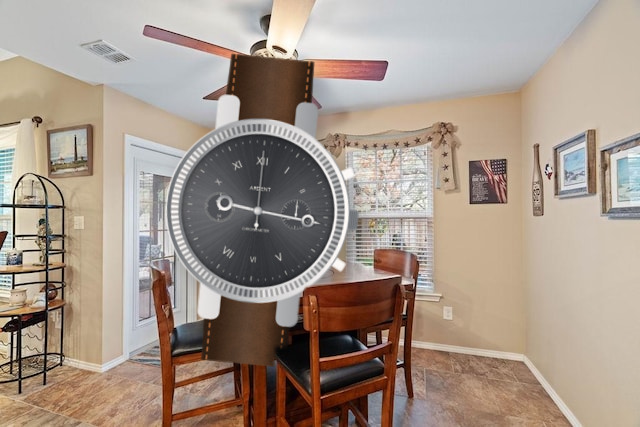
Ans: 9:16
